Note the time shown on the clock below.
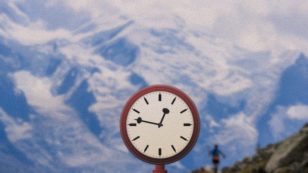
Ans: 12:47
